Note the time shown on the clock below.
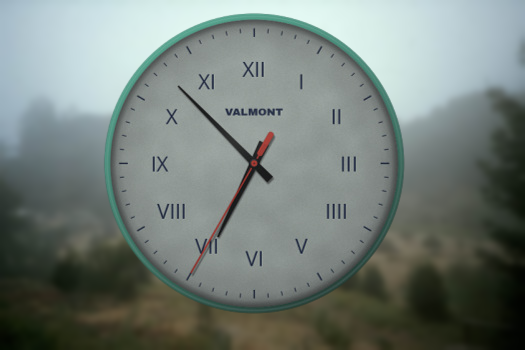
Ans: 6:52:35
